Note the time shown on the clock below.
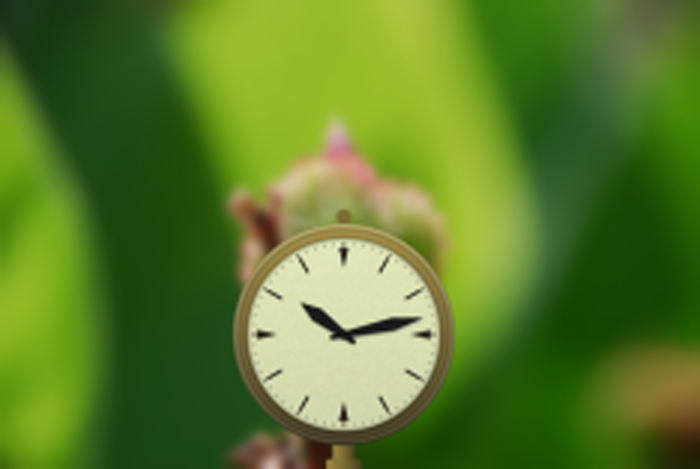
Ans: 10:13
